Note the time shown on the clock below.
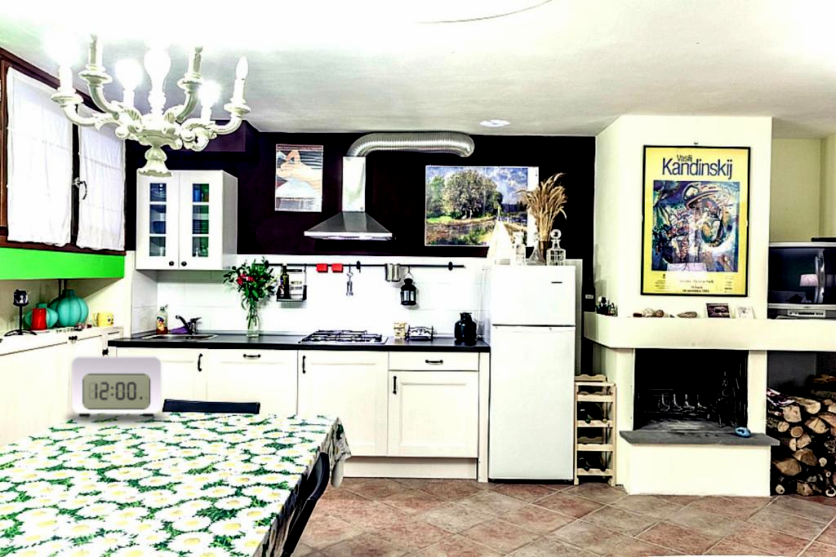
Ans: 12:00
